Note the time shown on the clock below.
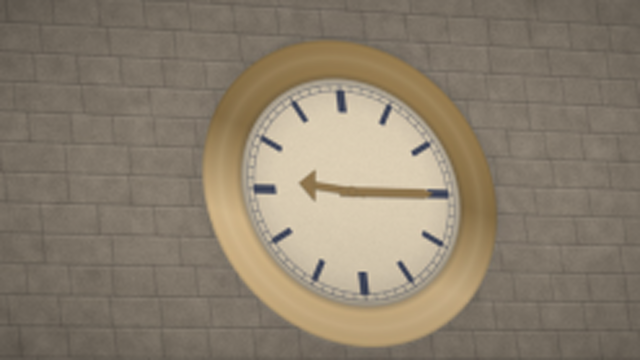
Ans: 9:15
